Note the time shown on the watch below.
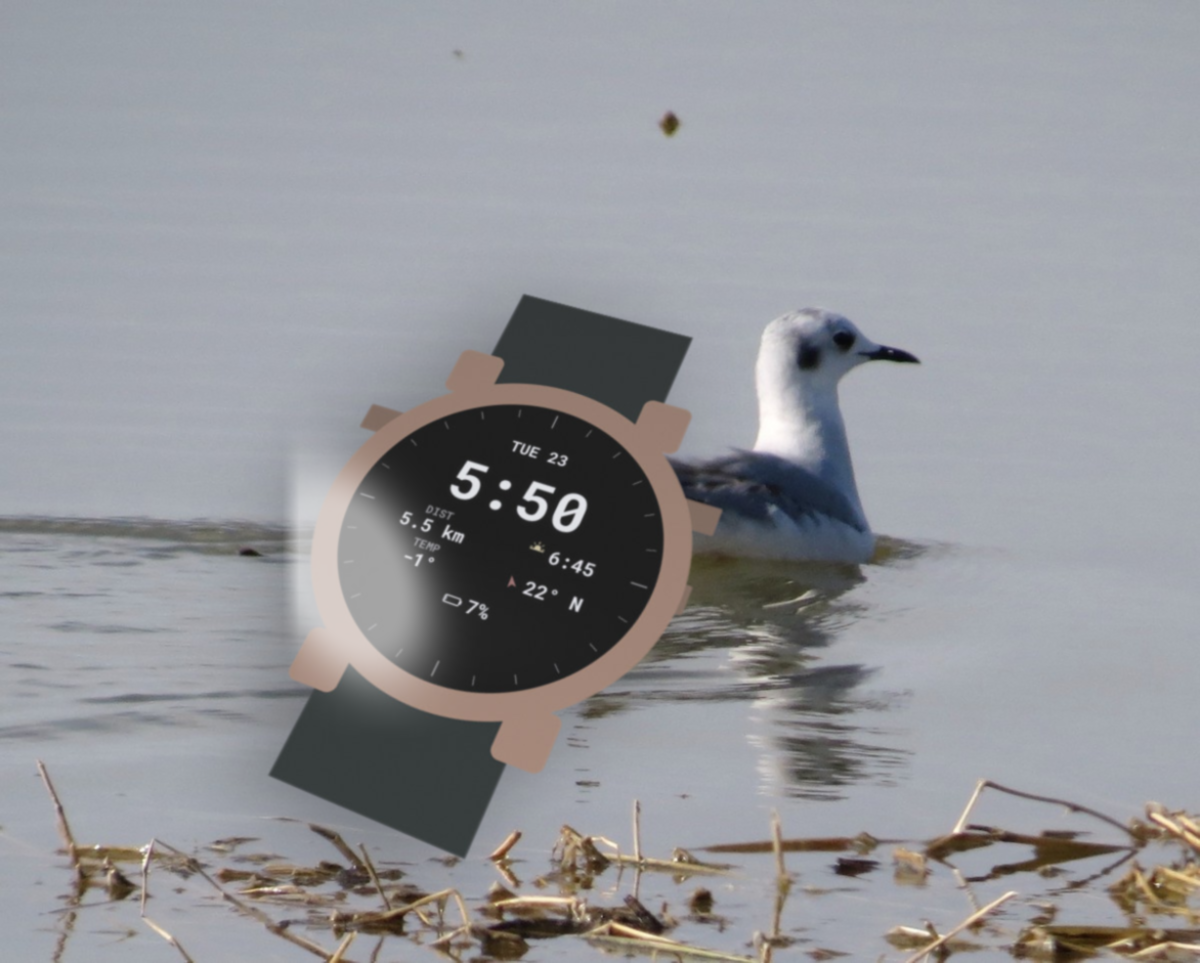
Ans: 5:50
